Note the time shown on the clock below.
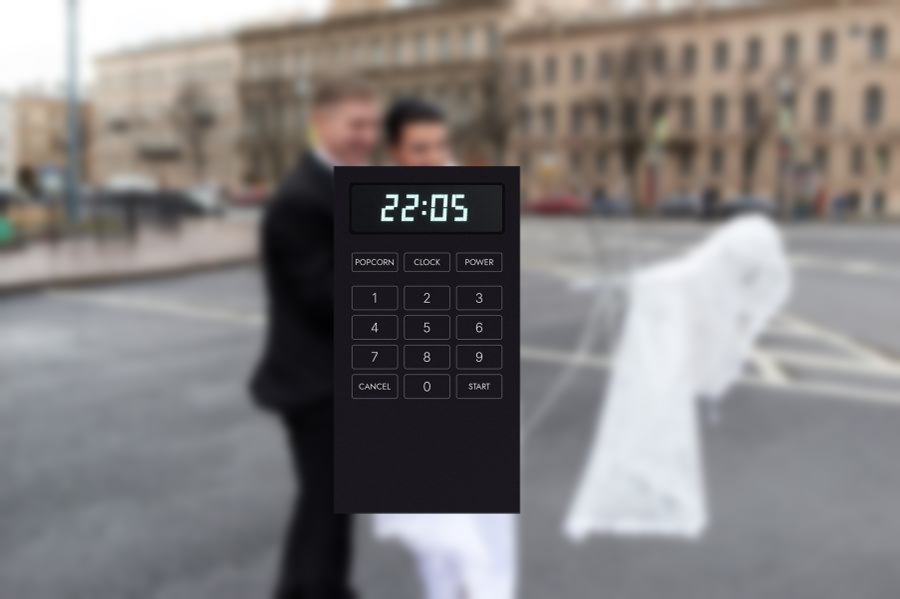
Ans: 22:05
